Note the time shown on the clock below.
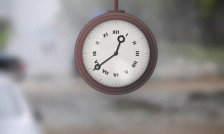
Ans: 12:39
